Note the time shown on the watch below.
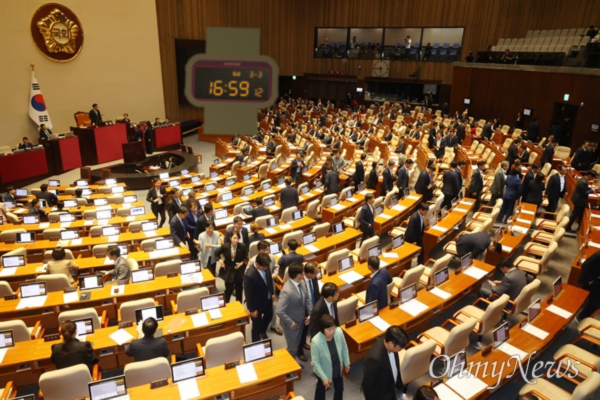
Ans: 16:59
